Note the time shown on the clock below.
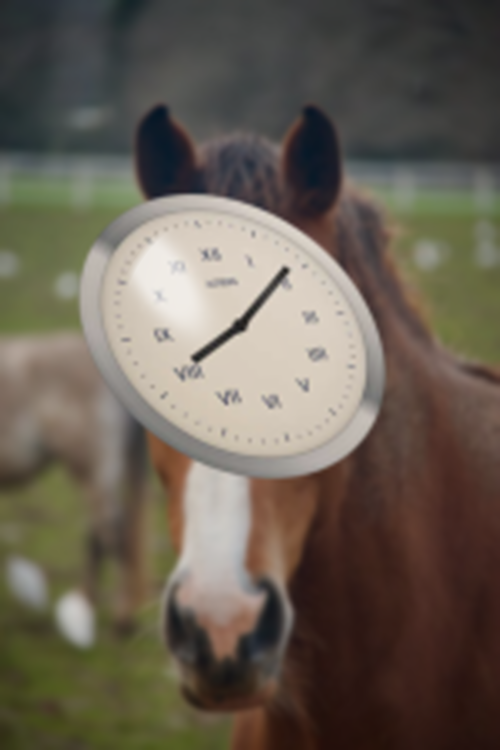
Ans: 8:09
